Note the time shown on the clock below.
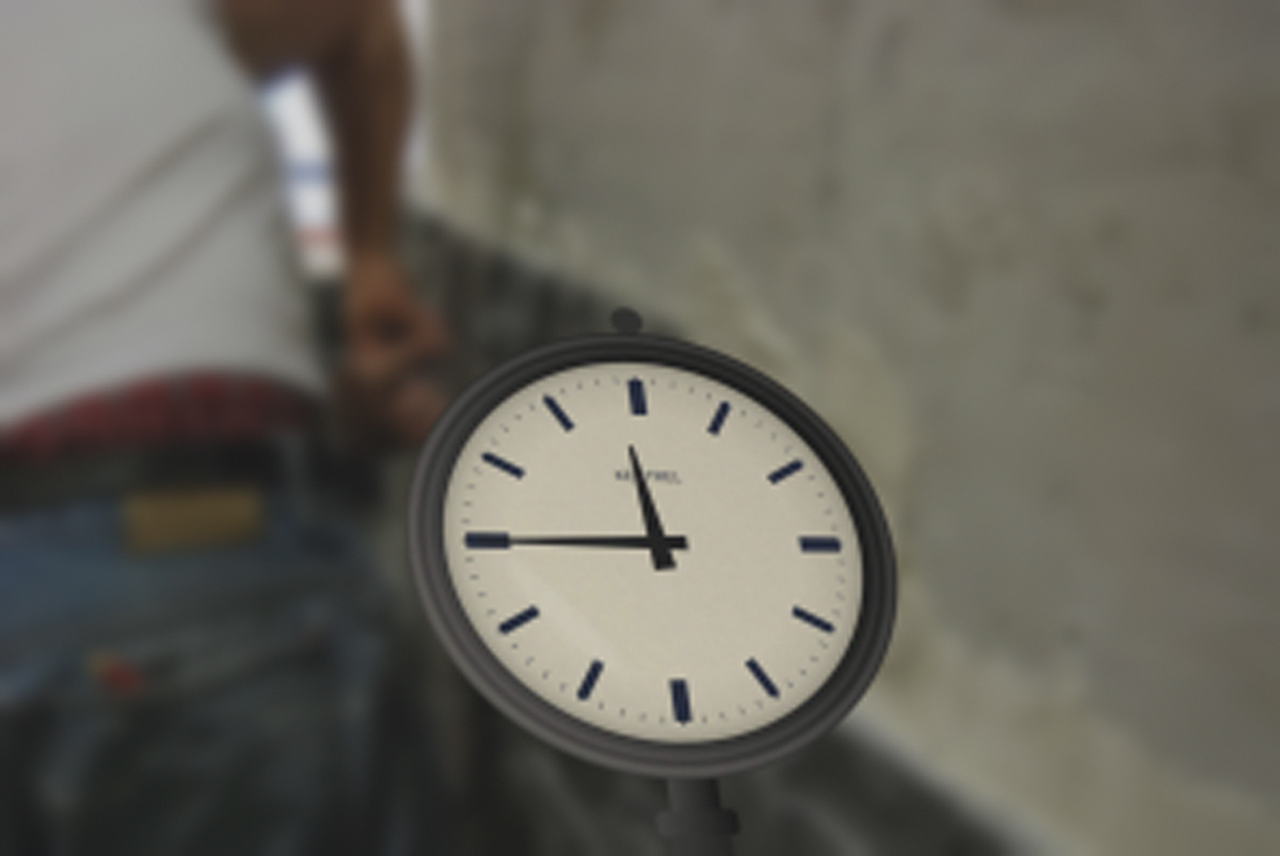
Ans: 11:45
